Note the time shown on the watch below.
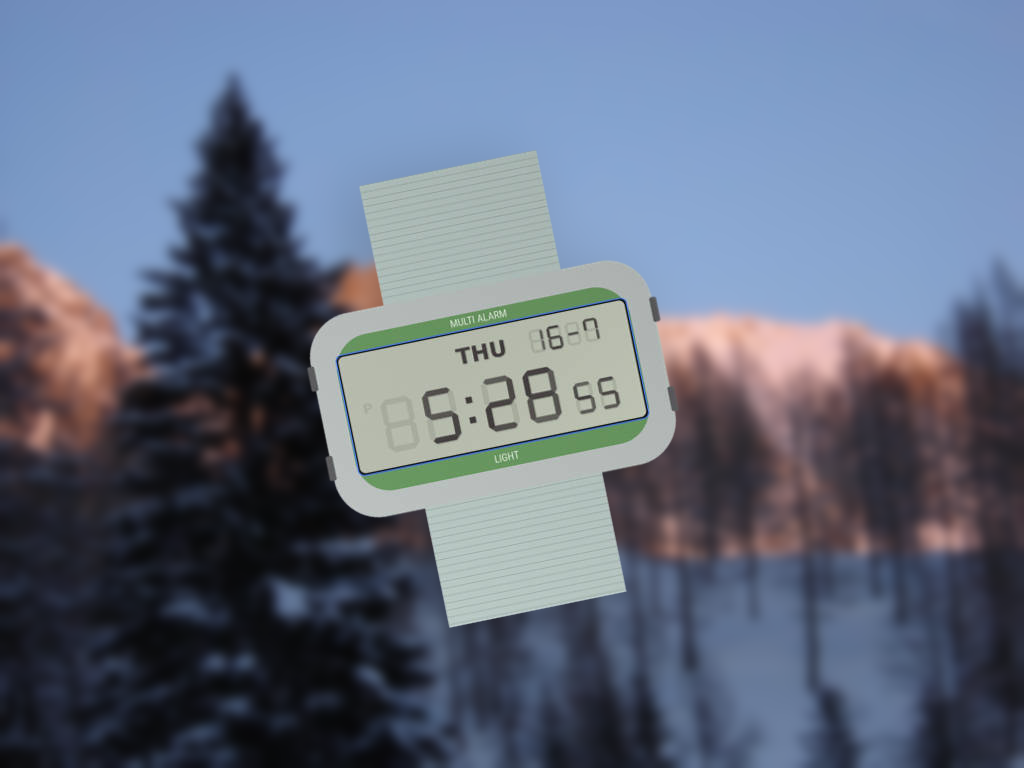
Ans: 5:28:55
